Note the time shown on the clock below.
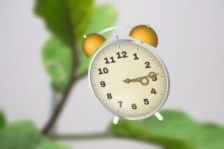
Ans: 3:14
